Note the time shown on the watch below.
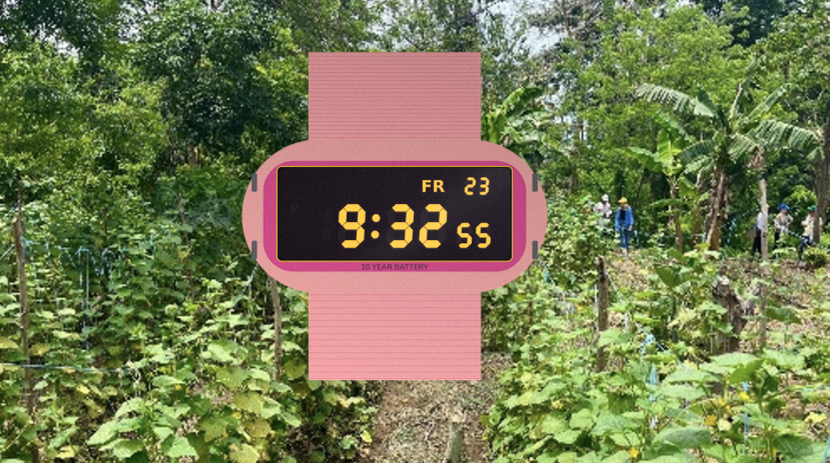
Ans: 9:32:55
